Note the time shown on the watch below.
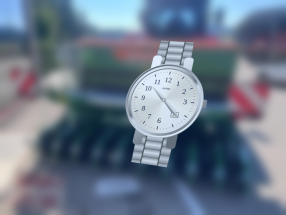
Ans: 10:22
